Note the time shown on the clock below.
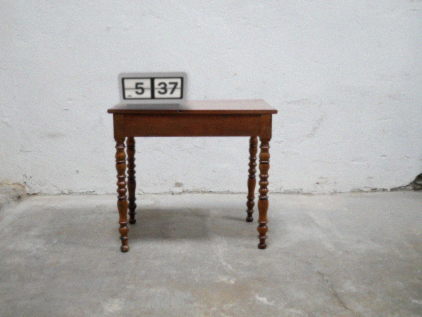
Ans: 5:37
